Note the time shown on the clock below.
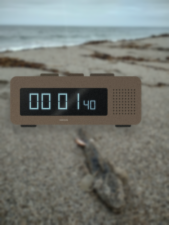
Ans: 0:01:40
